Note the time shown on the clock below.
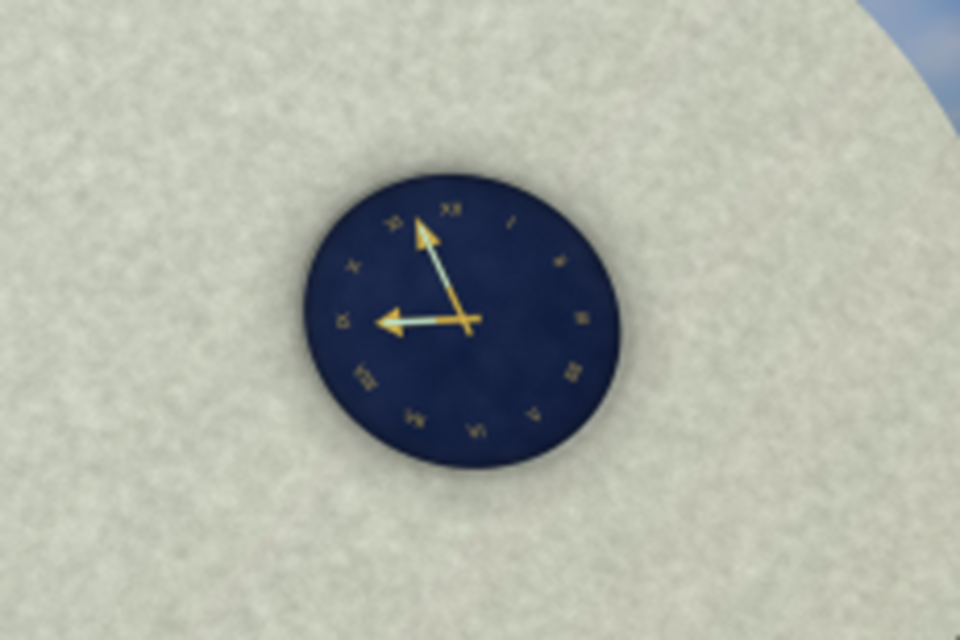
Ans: 8:57
